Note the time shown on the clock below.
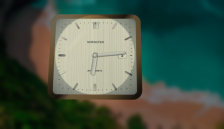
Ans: 6:14
